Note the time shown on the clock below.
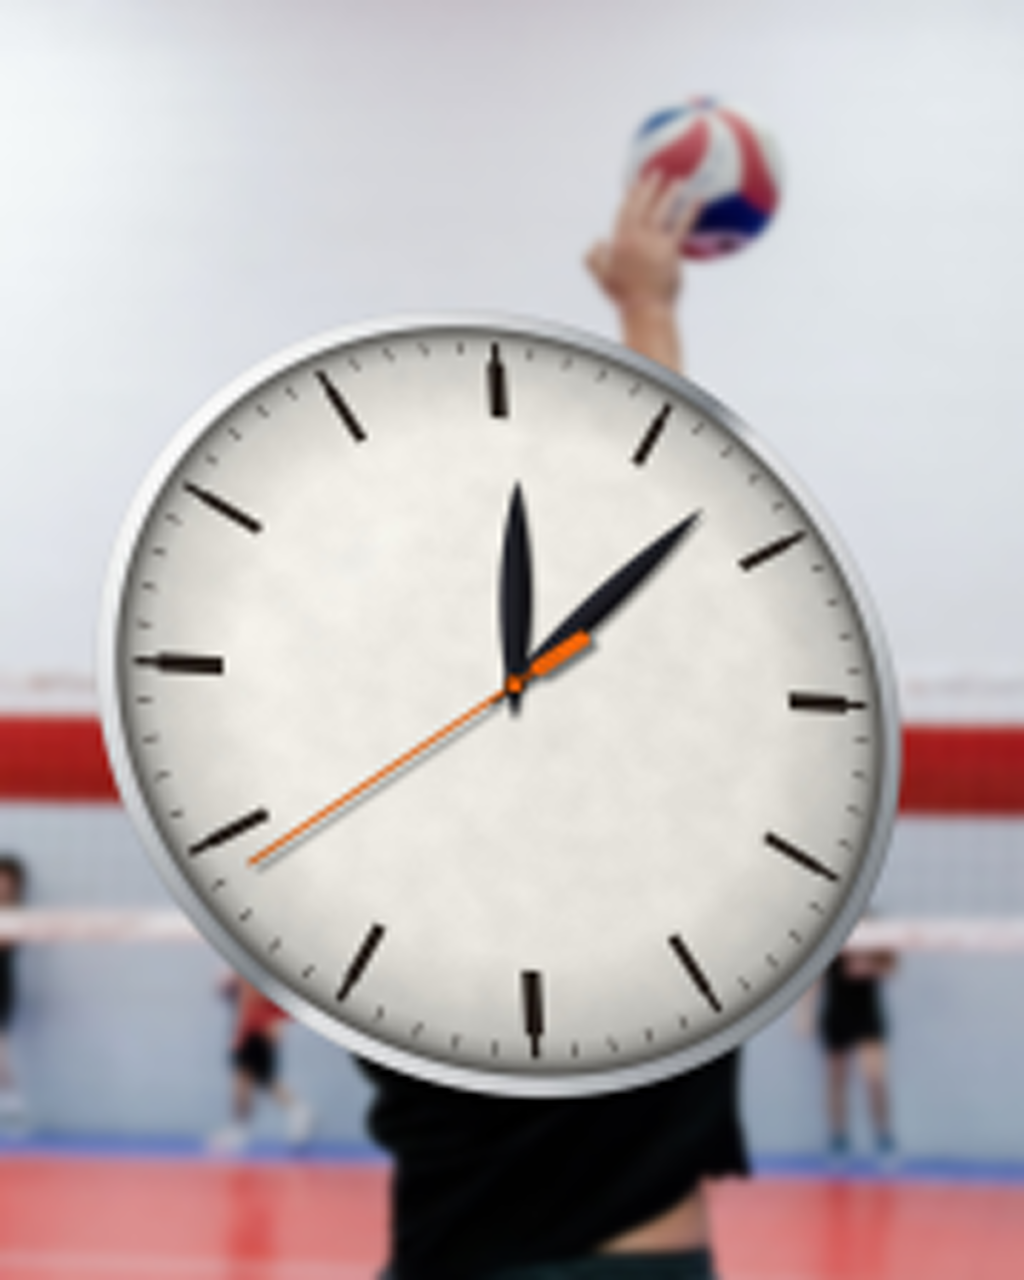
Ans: 12:07:39
